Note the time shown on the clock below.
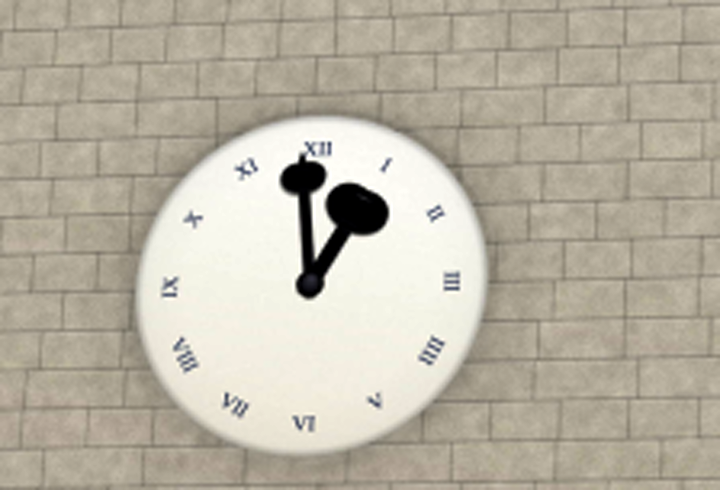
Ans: 12:59
